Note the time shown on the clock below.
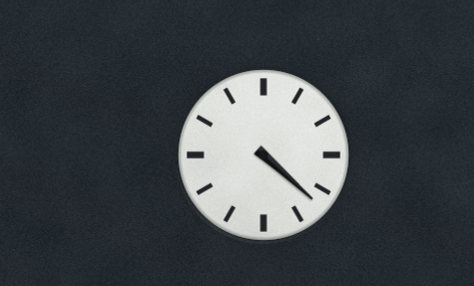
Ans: 4:22
